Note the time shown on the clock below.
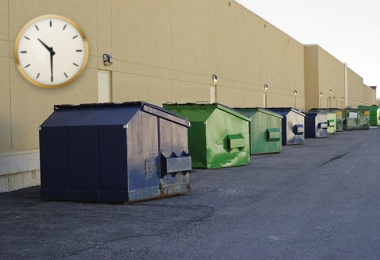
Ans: 10:30
